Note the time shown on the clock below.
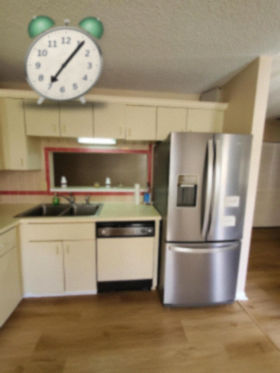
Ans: 7:06
